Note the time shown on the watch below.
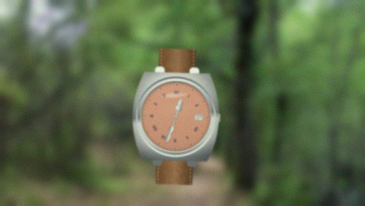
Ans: 12:33
